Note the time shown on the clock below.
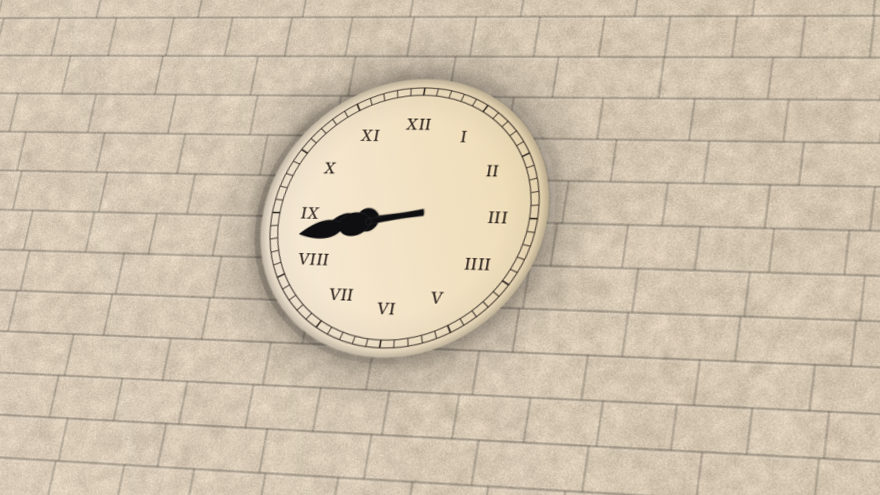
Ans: 8:43
